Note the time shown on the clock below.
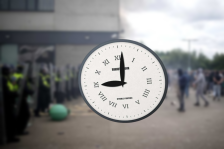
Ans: 9:01
